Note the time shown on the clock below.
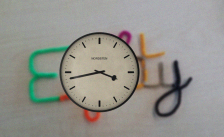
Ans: 3:43
